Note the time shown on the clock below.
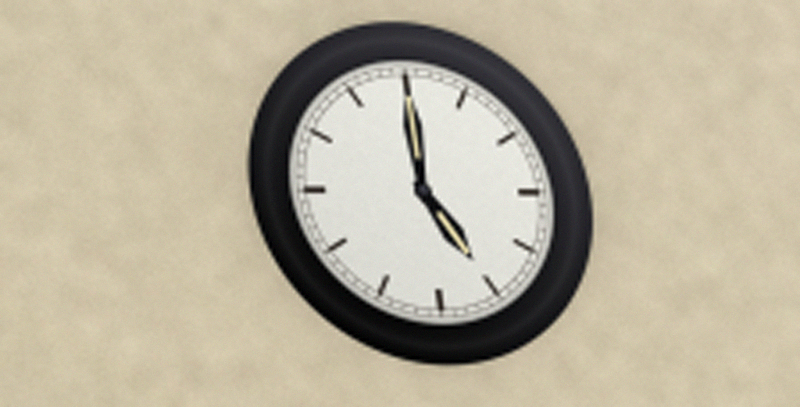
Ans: 5:00
